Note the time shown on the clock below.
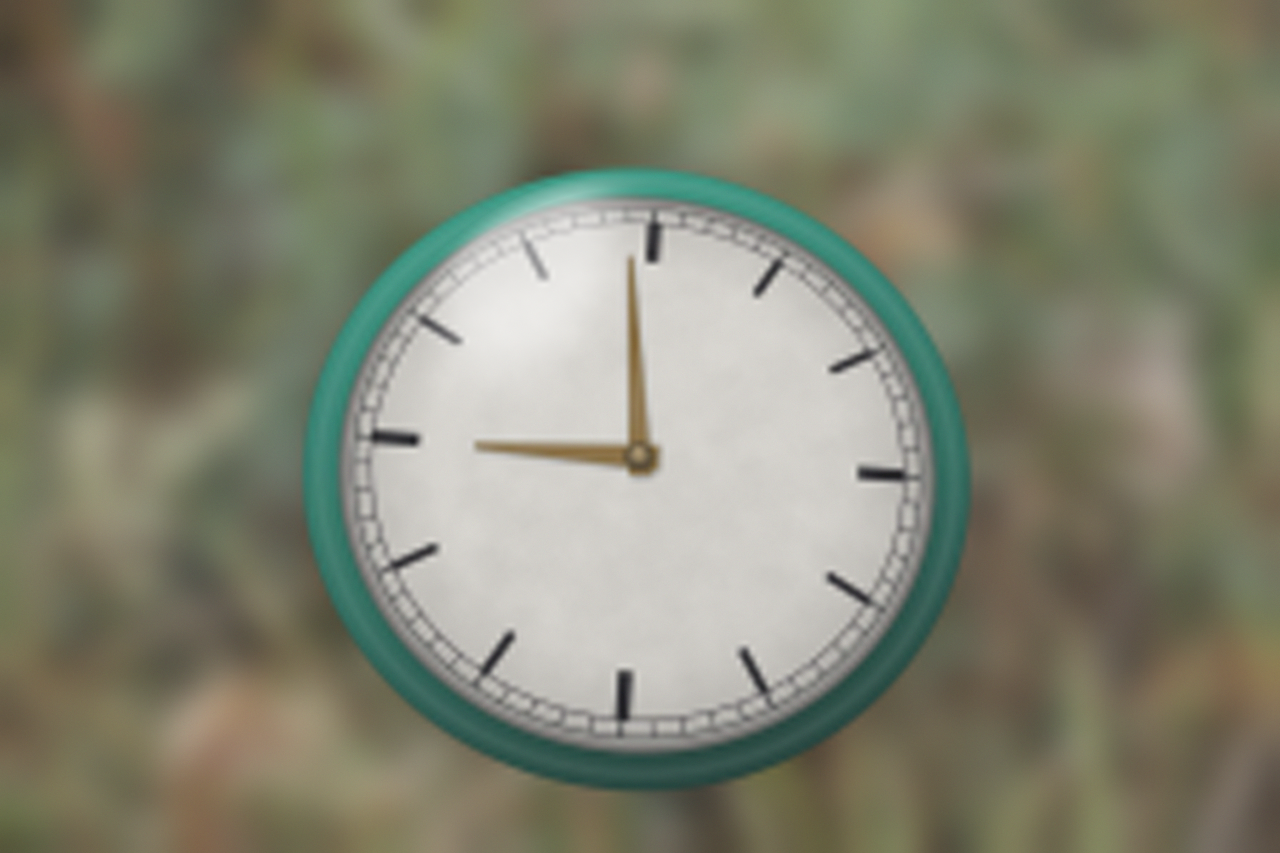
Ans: 8:59
